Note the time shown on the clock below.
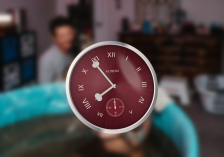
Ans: 7:54
